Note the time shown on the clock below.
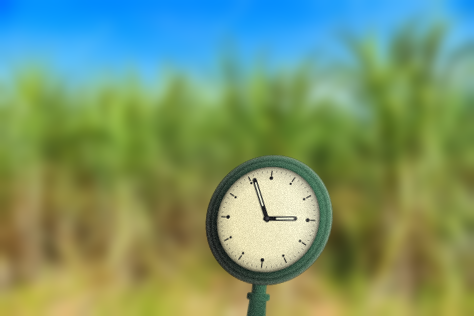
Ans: 2:56
